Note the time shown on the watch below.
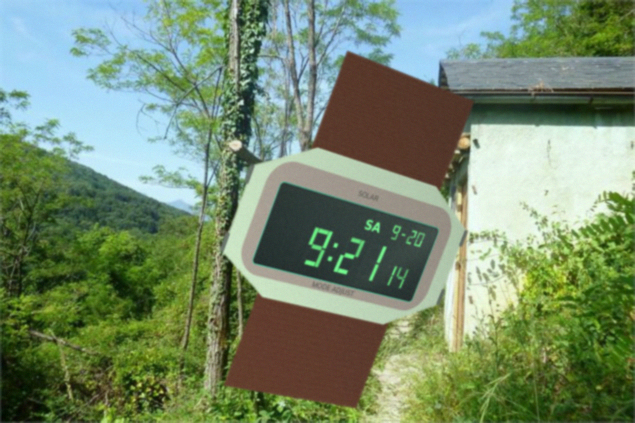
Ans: 9:21:14
